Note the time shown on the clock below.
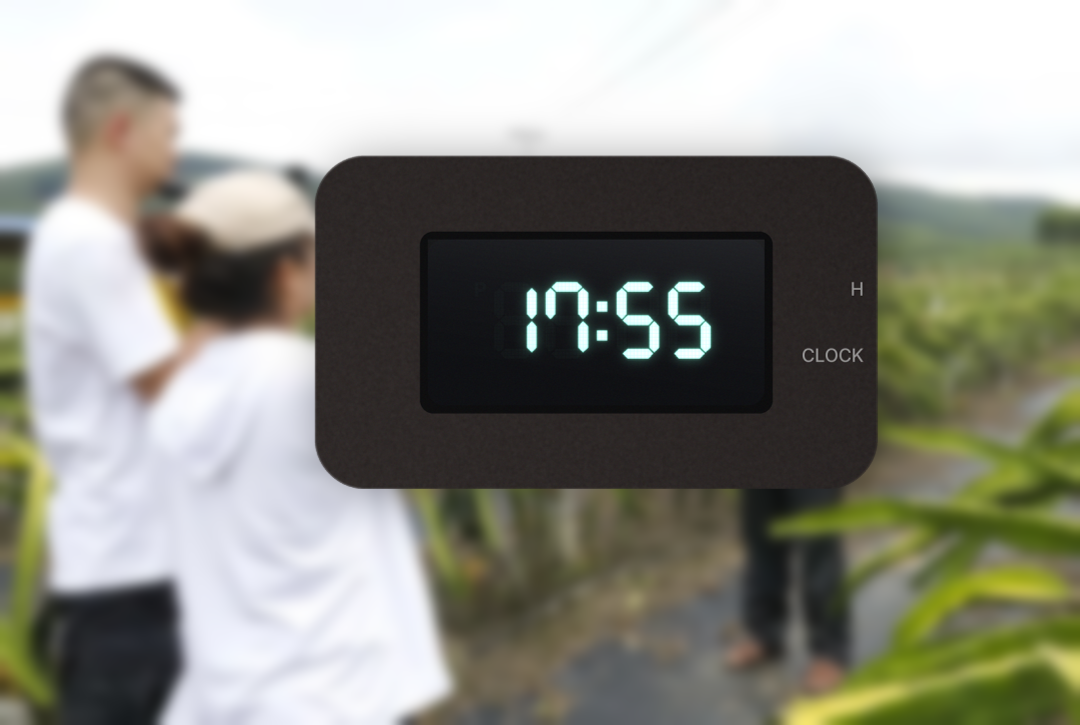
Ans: 17:55
